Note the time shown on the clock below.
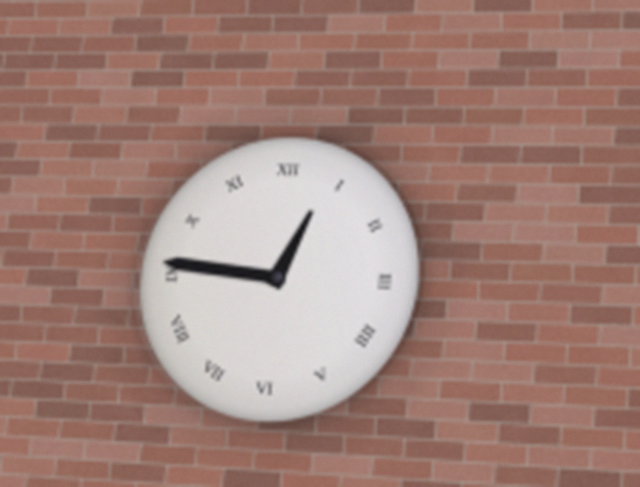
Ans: 12:46
